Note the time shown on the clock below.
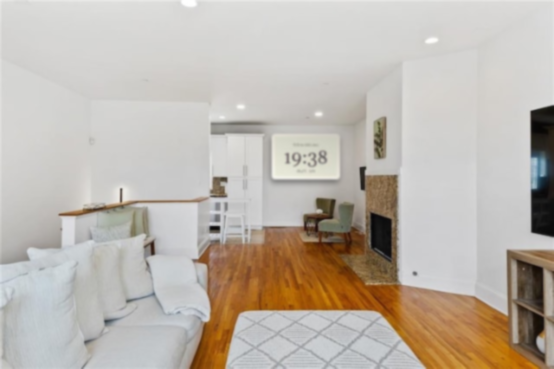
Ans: 19:38
